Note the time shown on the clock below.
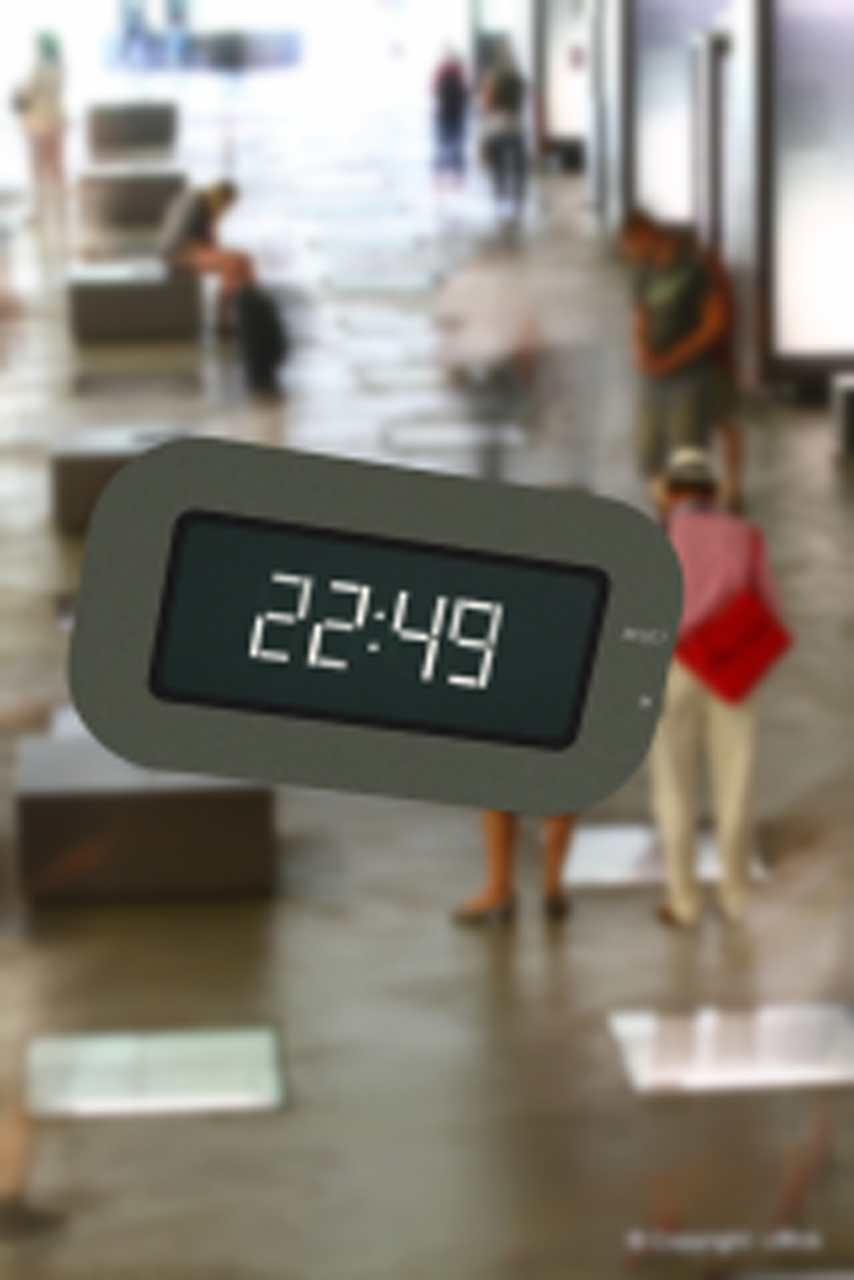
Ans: 22:49
